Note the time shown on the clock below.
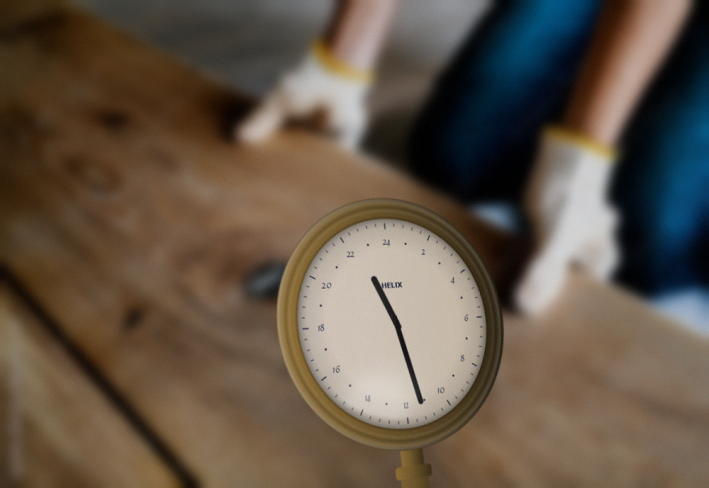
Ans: 22:28
